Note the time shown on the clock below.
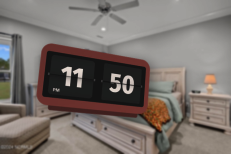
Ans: 11:50
